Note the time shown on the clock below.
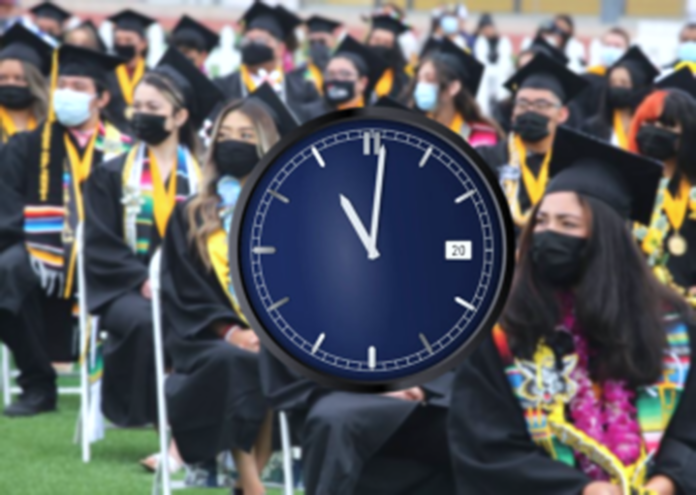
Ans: 11:01
